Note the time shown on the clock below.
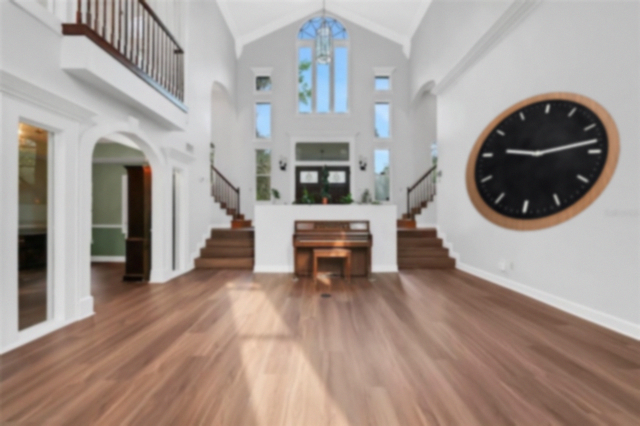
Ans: 9:13
